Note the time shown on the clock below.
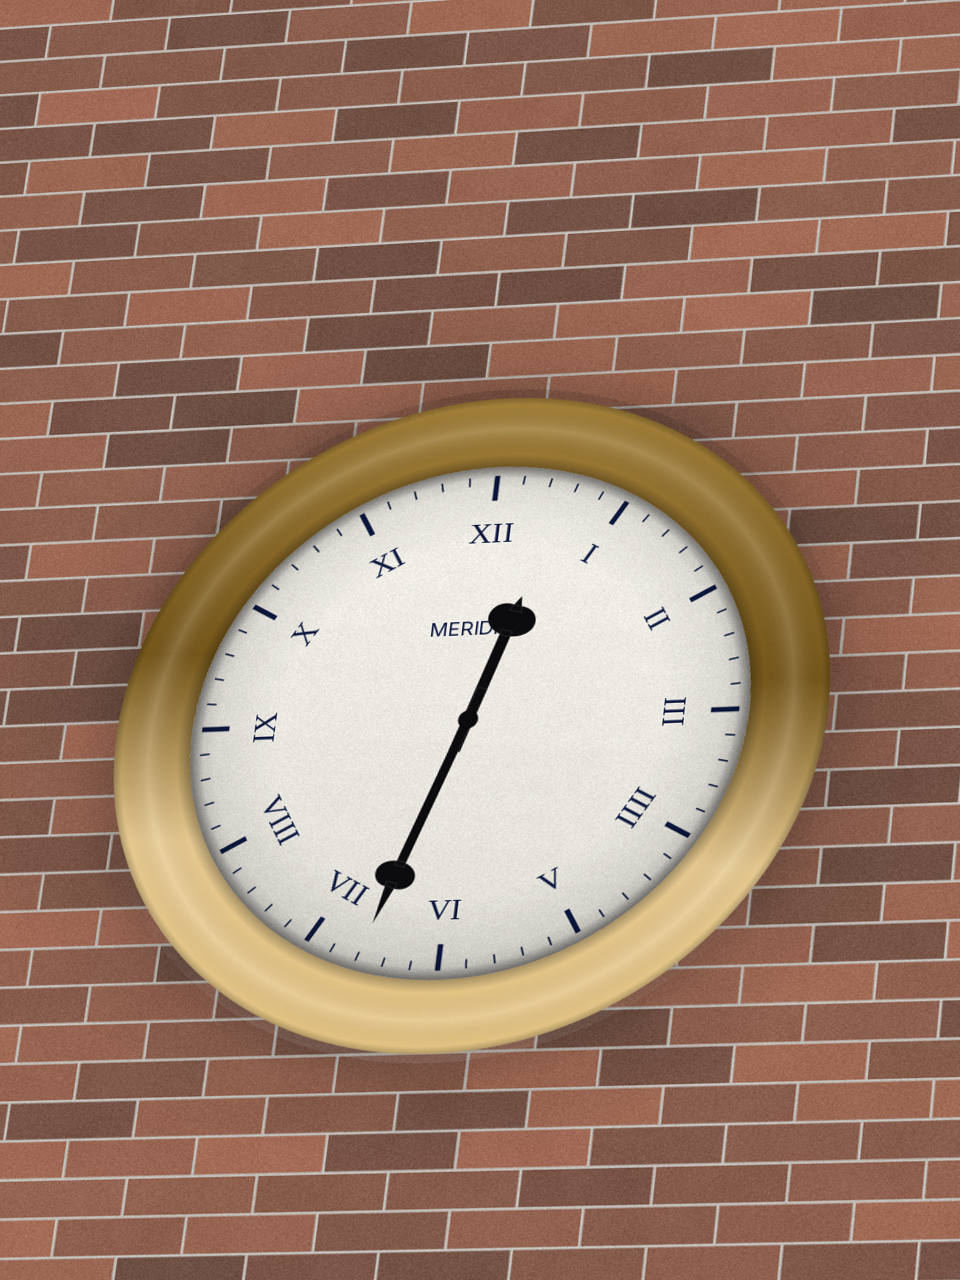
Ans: 12:33
